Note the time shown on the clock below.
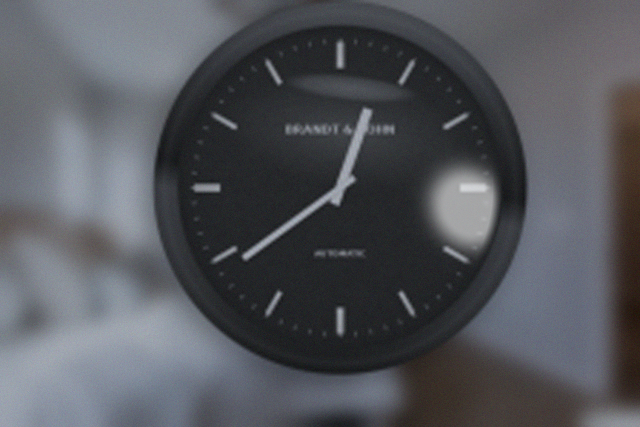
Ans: 12:39
